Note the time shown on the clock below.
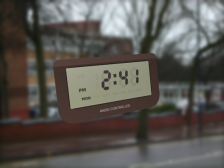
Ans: 2:41
